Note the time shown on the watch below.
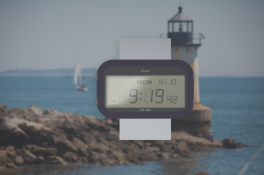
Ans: 9:19:42
